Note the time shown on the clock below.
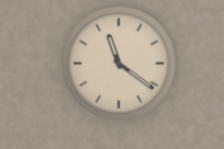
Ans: 11:21
